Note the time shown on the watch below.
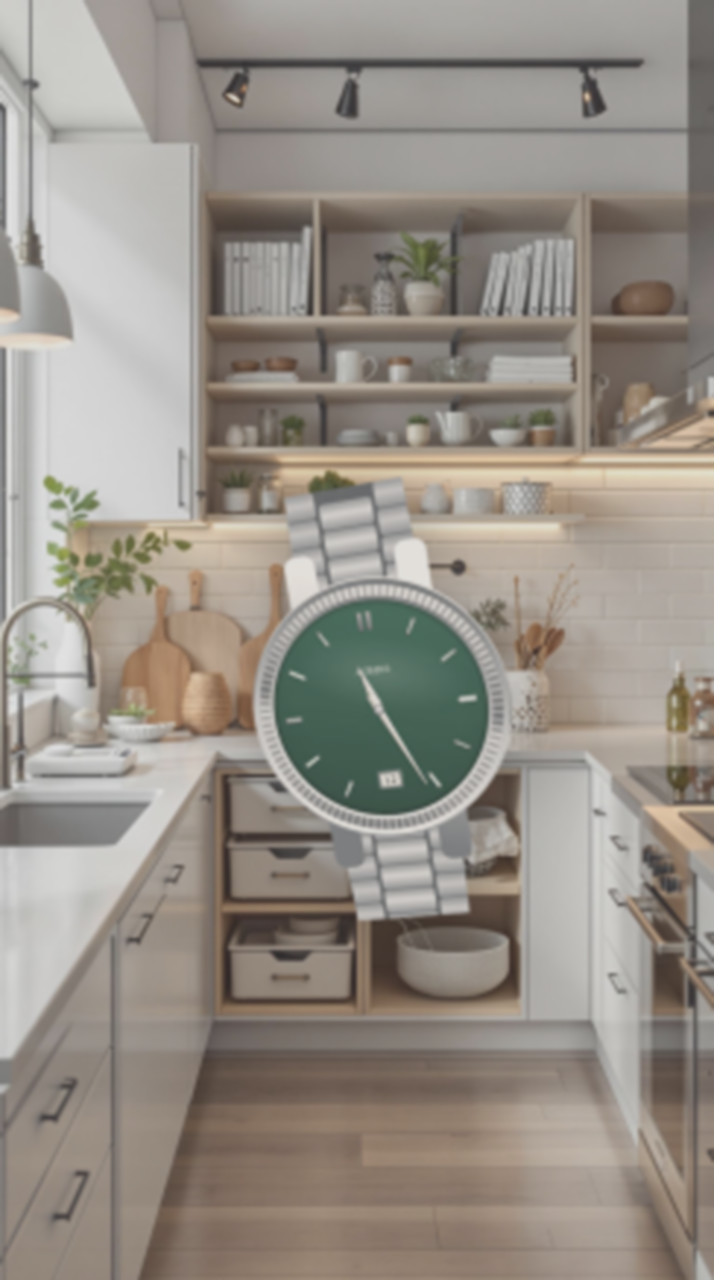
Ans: 11:26
